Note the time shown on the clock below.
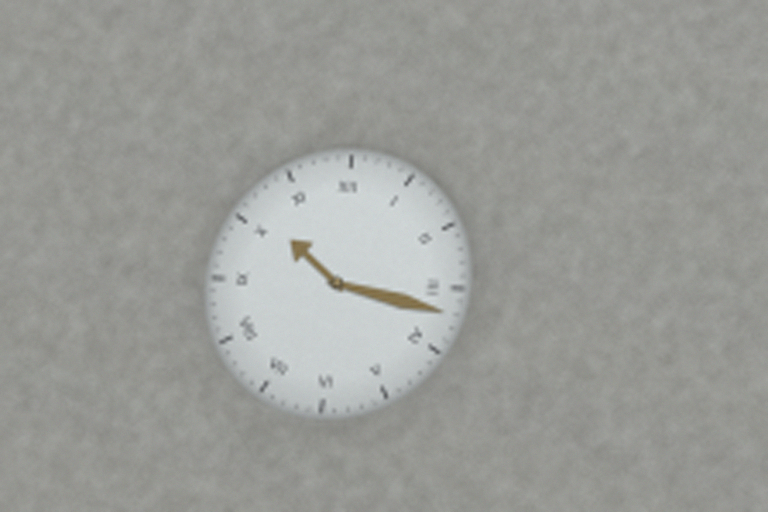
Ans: 10:17
